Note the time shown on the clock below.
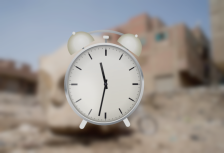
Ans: 11:32
